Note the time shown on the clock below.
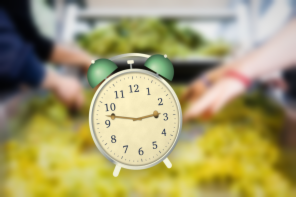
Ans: 2:47
